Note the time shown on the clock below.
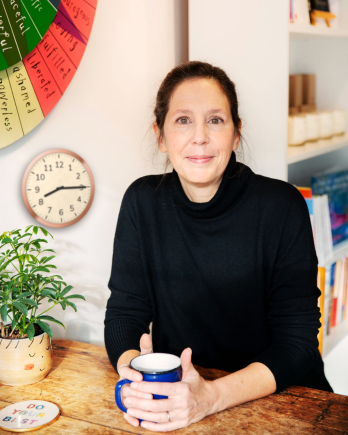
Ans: 8:15
